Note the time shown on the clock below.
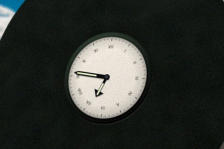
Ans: 6:46
